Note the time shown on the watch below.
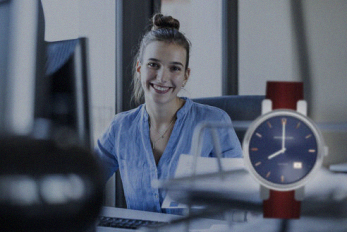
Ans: 8:00
